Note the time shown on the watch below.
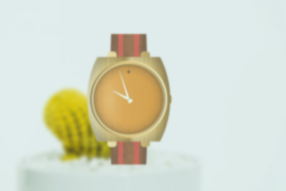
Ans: 9:57
